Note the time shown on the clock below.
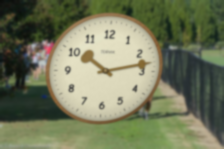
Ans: 10:13
